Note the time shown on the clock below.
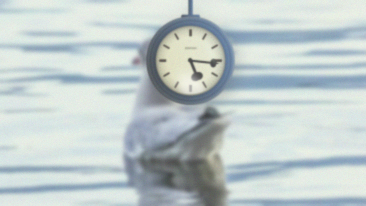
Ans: 5:16
